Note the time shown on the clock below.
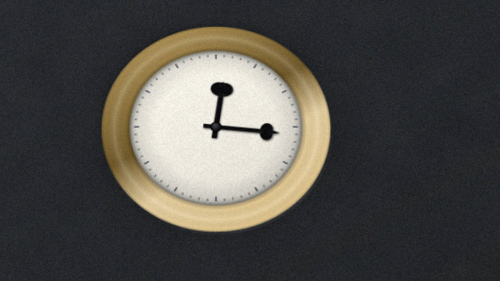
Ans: 12:16
